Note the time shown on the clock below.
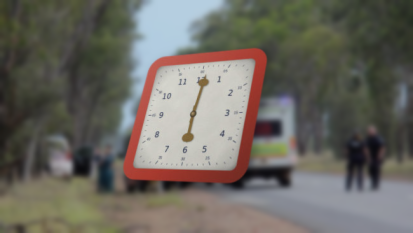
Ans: 6:01
